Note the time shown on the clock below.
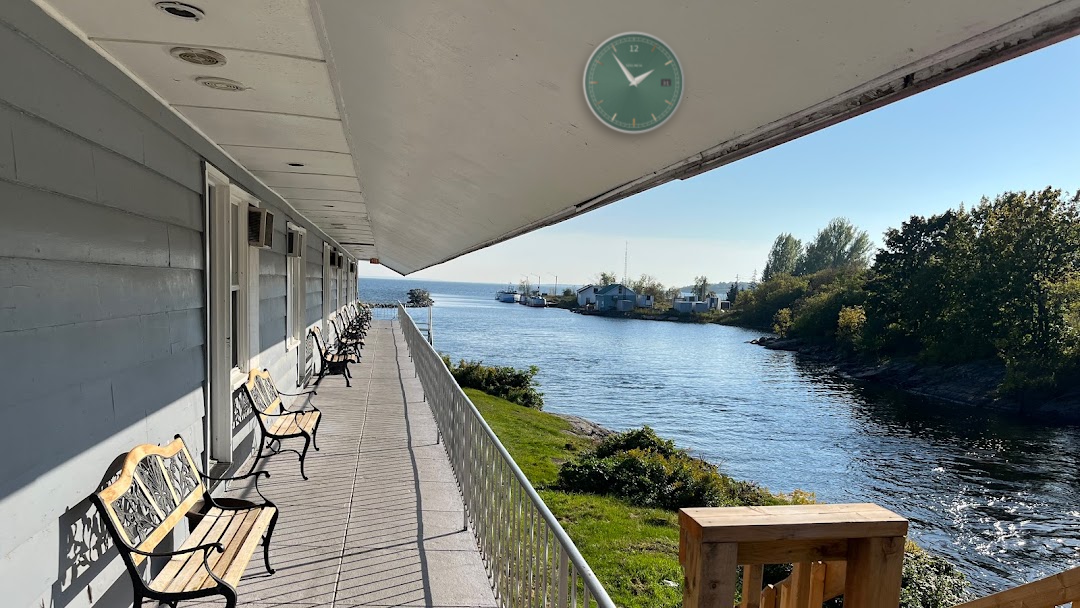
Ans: 1:54
